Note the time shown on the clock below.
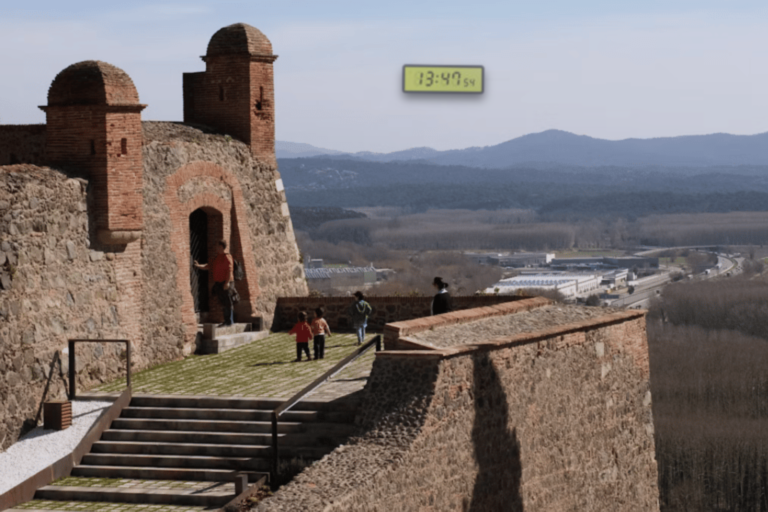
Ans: 13:47
